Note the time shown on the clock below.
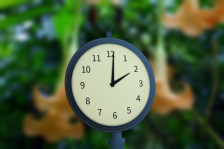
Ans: 2:01
